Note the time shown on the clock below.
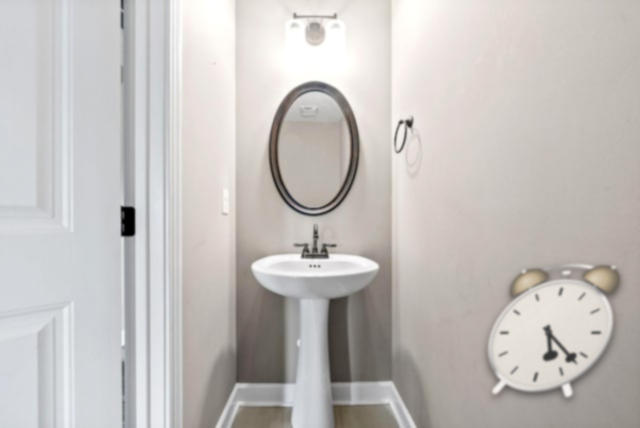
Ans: 5:22
